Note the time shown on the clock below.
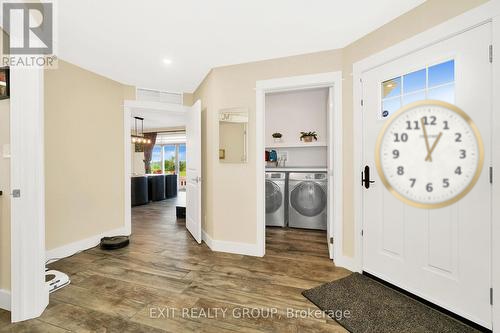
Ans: 12:58
